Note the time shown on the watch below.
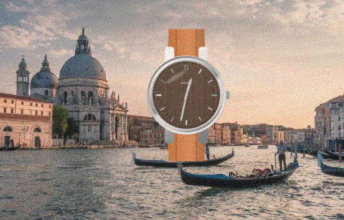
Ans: 12:32
